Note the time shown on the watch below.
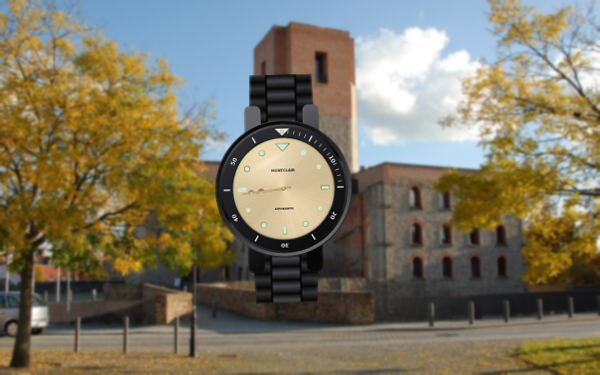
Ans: 8:44
